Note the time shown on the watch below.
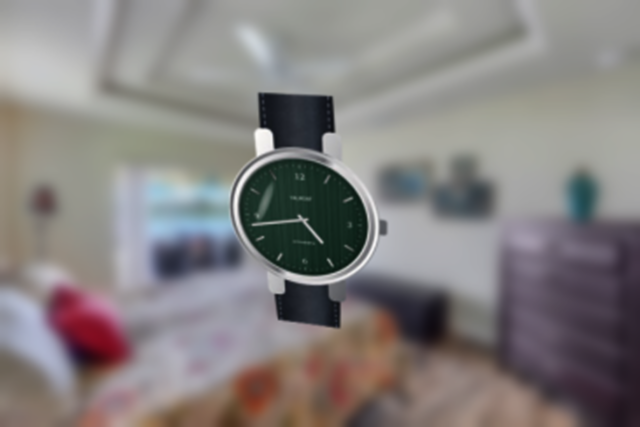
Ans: 4:43
